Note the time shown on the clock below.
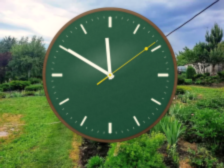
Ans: 11:50:09
